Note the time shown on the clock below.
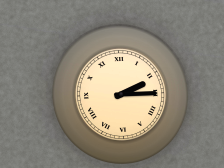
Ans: 2:15
